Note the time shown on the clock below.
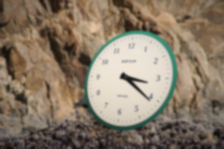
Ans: 3:21
